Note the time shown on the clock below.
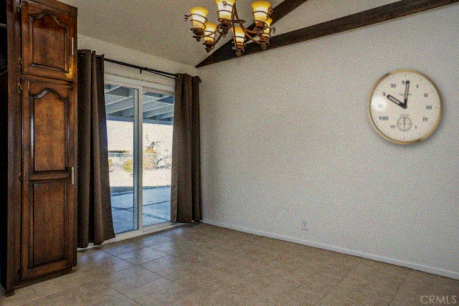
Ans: 10:01
